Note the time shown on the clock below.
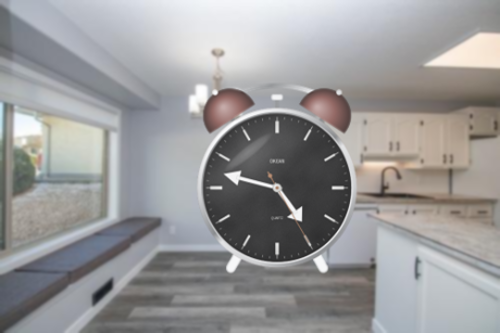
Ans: 4:47:25
